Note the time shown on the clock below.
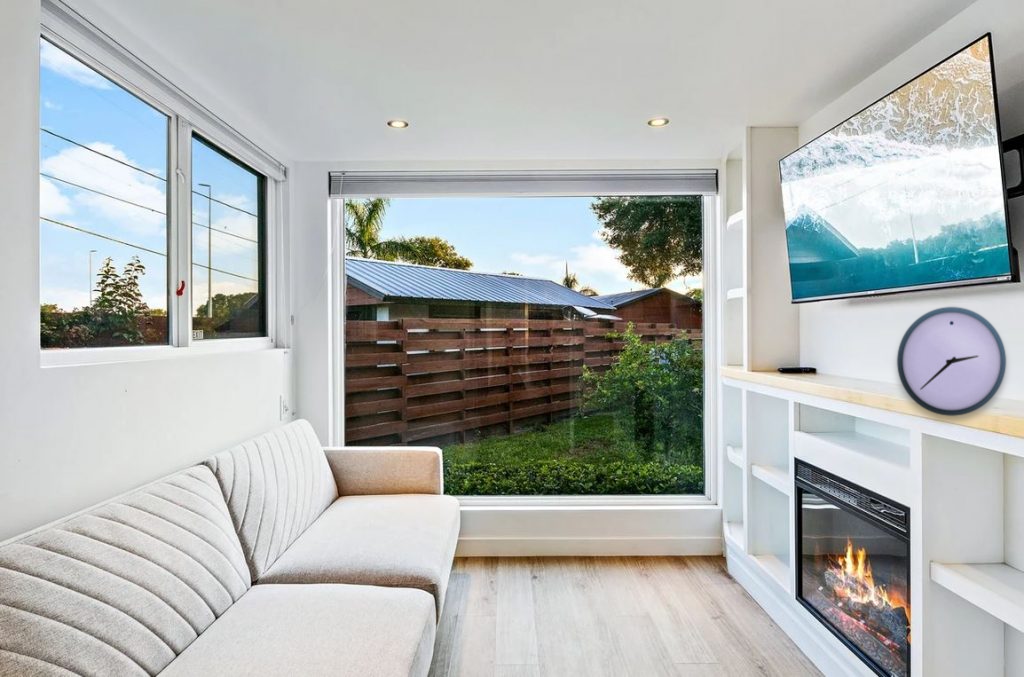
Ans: 2:38
